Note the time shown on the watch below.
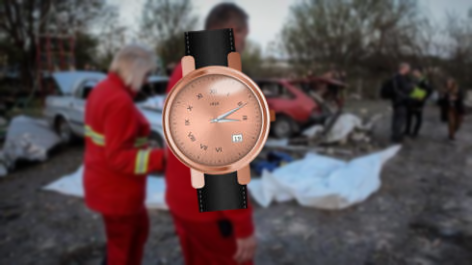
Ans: 3:11
